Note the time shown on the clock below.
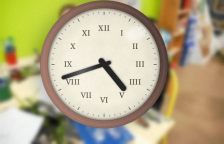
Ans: 4:42
